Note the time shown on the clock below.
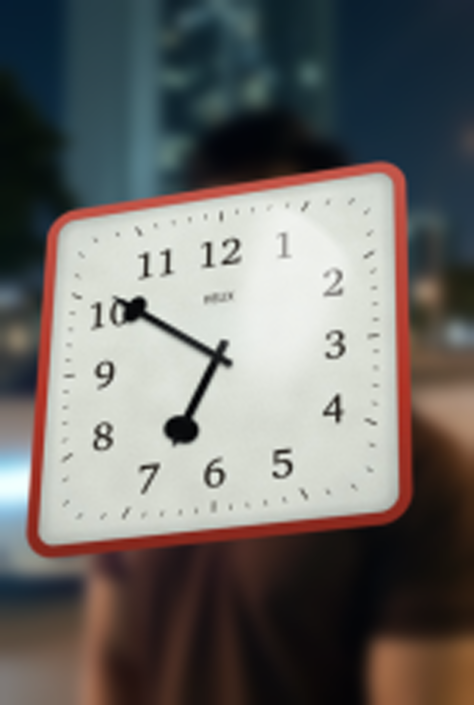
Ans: 6:51
